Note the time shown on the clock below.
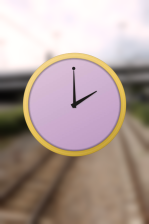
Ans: 2:00
